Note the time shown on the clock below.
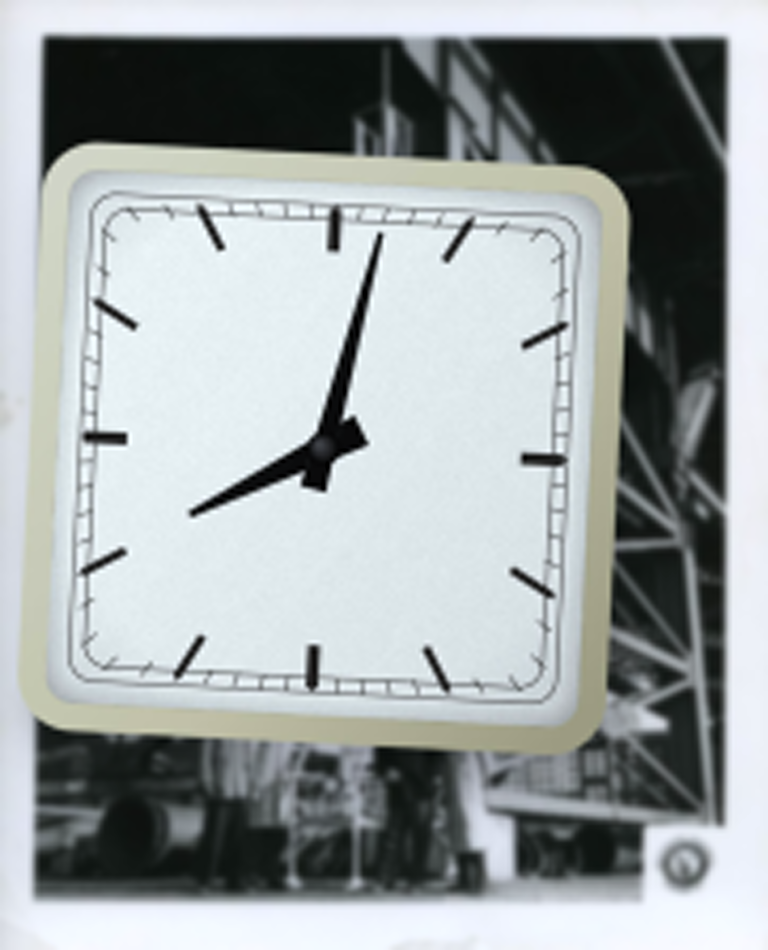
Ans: 8:02
